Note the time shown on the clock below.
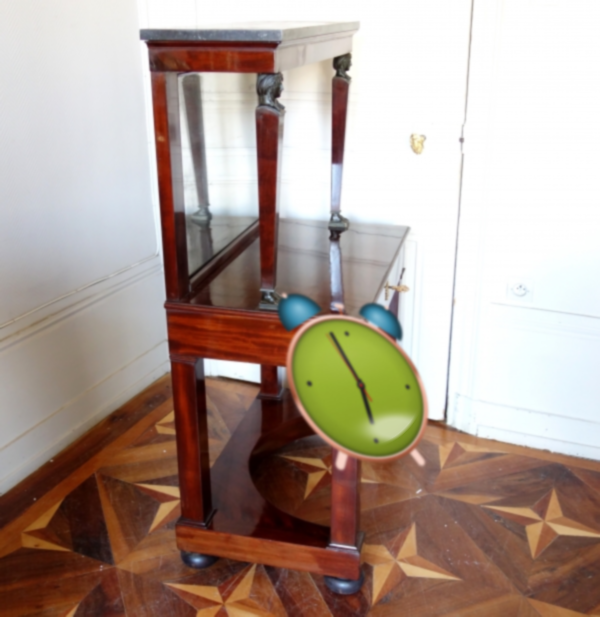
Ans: 5:56:56
